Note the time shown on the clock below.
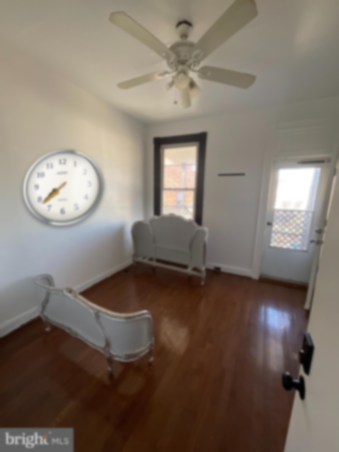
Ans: 7:38
